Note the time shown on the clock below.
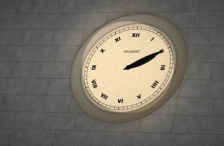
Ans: 2:10
